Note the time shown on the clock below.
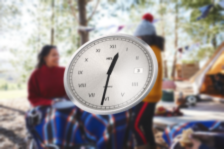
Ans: 12:31
